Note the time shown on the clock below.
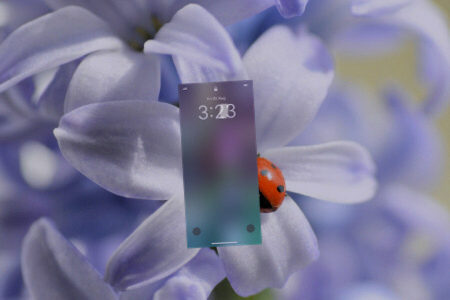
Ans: 3:23
